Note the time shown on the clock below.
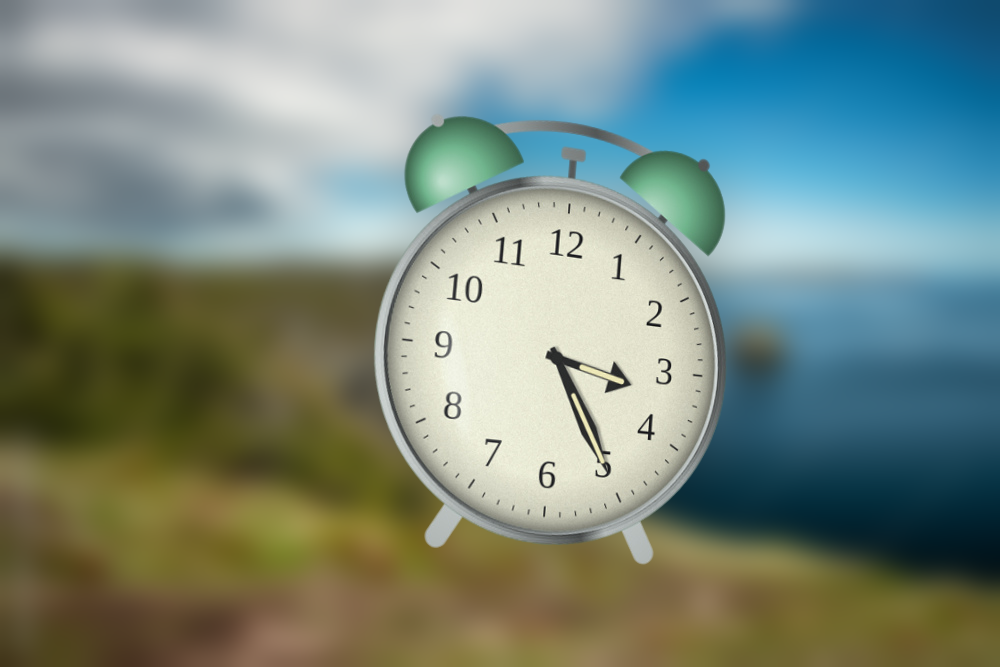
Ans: 3:25
